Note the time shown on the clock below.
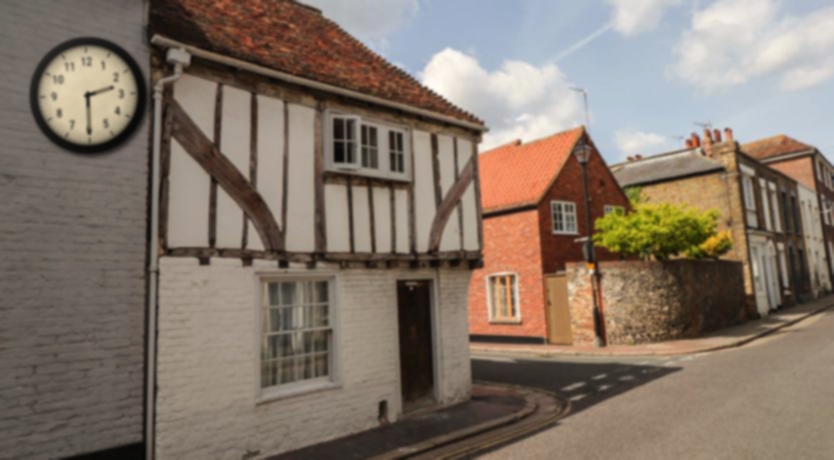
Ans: 2:30
